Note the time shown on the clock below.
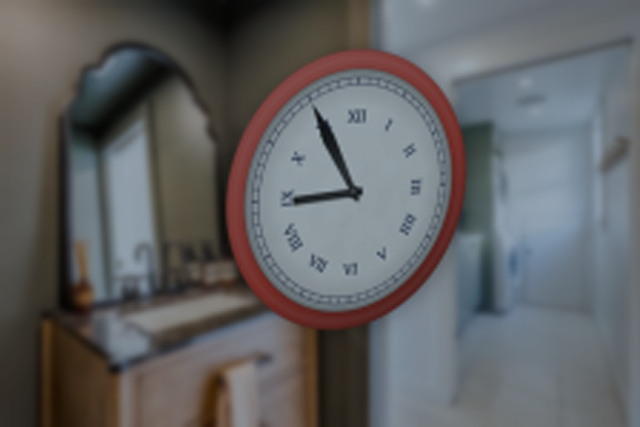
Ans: 8:55
